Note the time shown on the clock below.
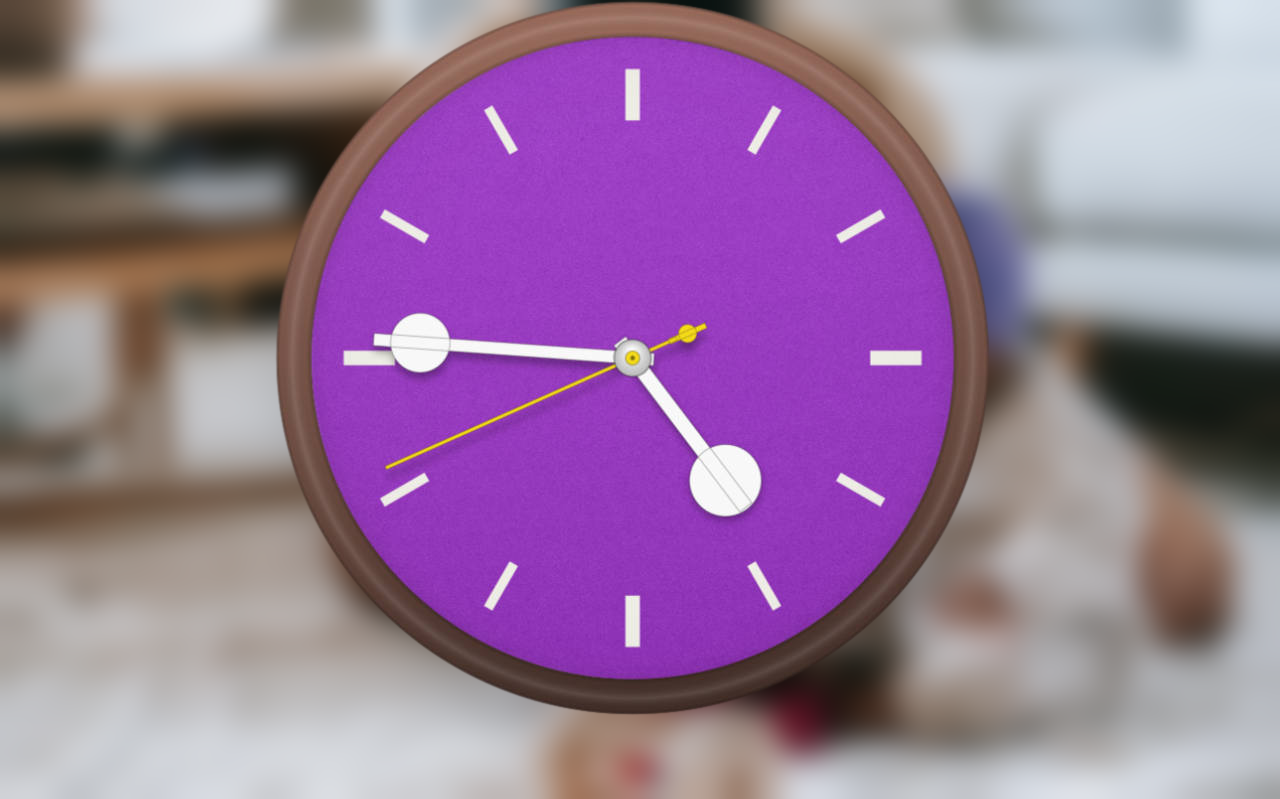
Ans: 4:45:41
